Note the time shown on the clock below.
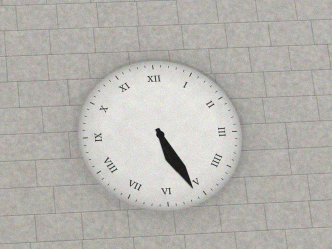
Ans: 5:26
